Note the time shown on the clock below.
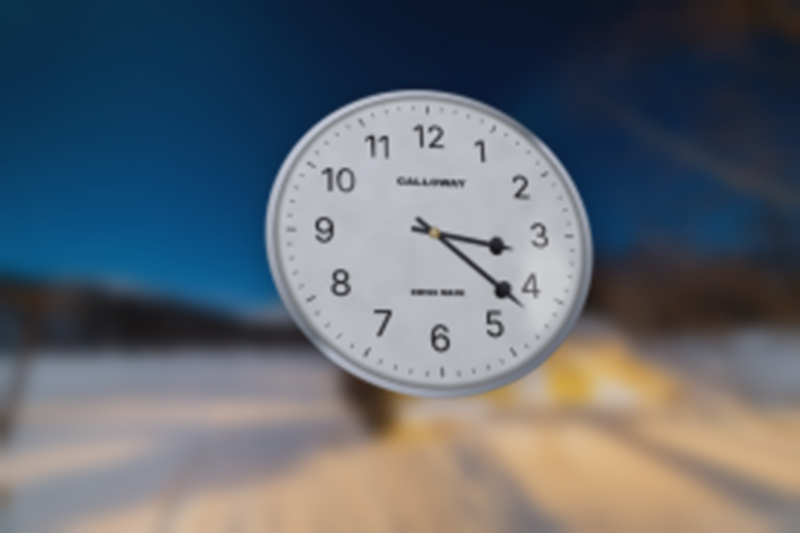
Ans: 3:22
